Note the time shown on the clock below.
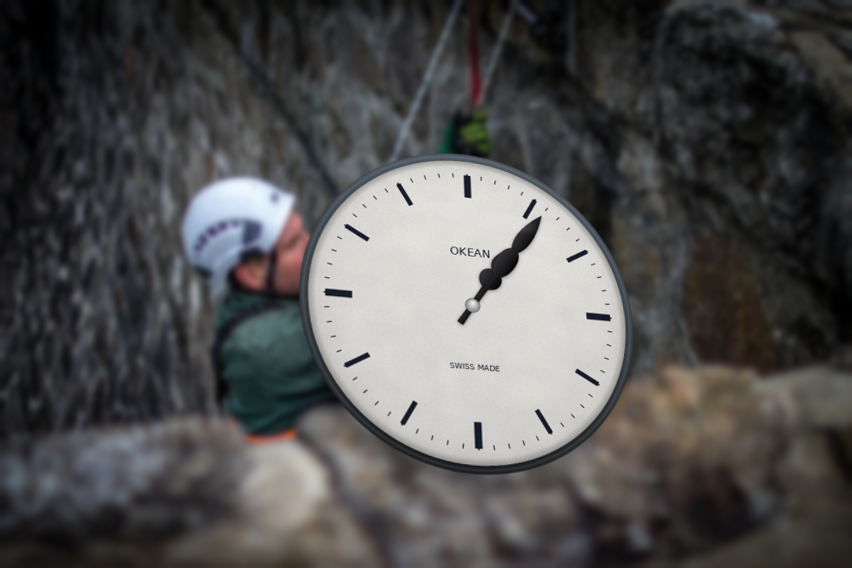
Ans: 1:06
